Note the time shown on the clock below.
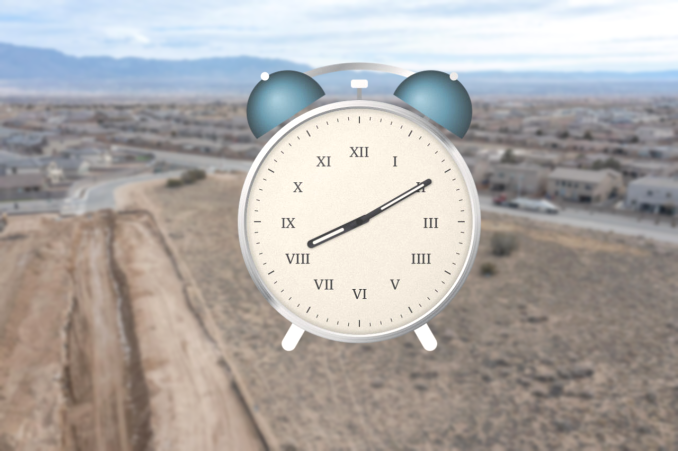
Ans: 8:10
